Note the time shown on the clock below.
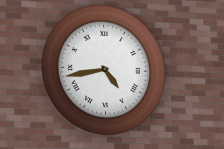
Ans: 4:43
